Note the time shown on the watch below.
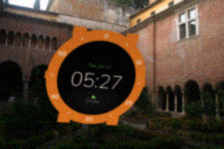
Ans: 5:27
